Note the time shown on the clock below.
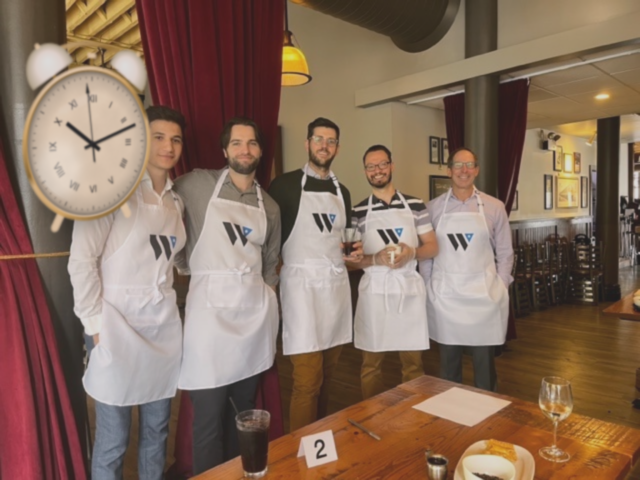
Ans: 10:11:59
